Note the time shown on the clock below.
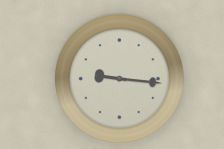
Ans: 9:16
